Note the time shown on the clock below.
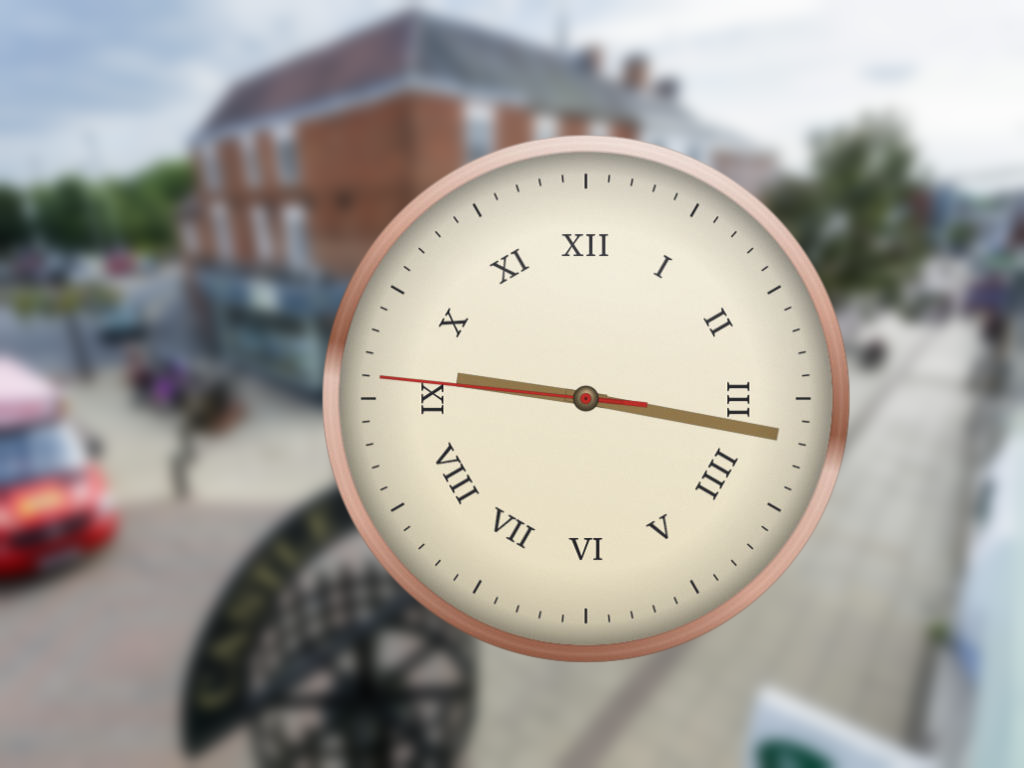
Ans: 9:16:46
